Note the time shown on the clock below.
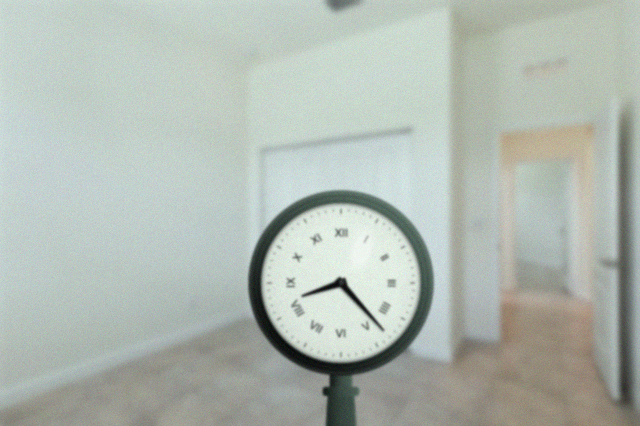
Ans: 8:23
